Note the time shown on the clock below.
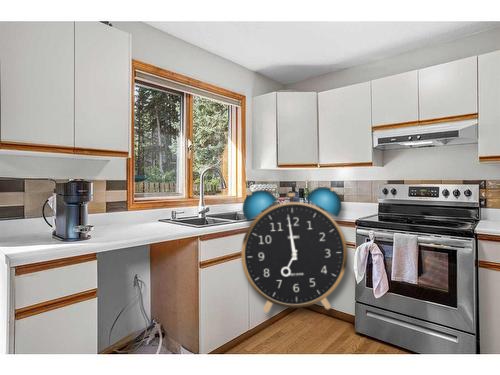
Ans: 6:59
